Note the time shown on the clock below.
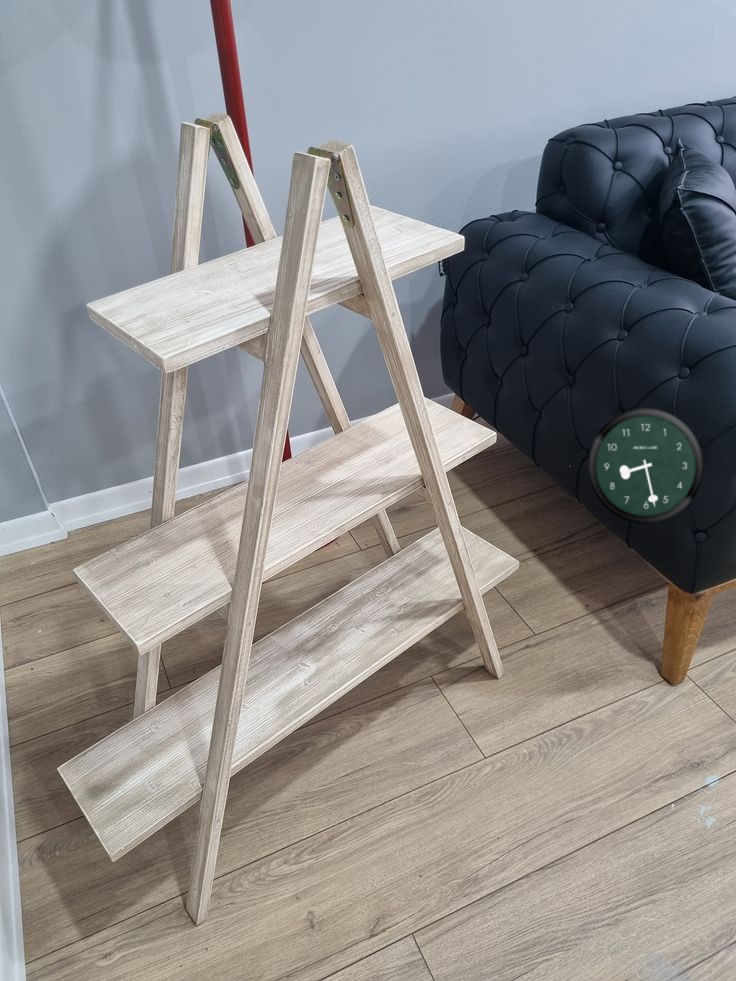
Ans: 8:28
